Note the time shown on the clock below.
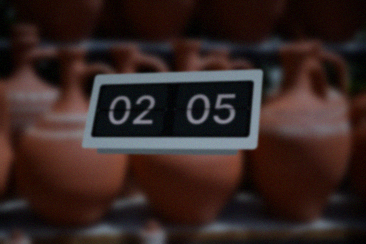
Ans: 2:05
